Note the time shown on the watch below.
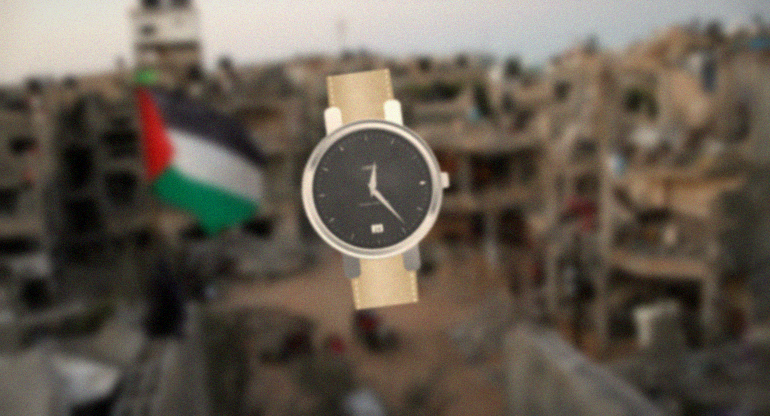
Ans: 12:24
